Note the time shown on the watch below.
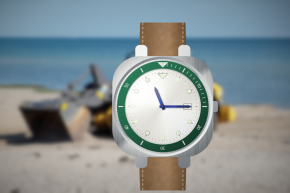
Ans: 11:15
